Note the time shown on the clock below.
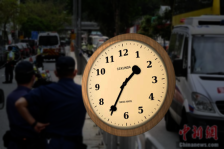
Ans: 1:35
